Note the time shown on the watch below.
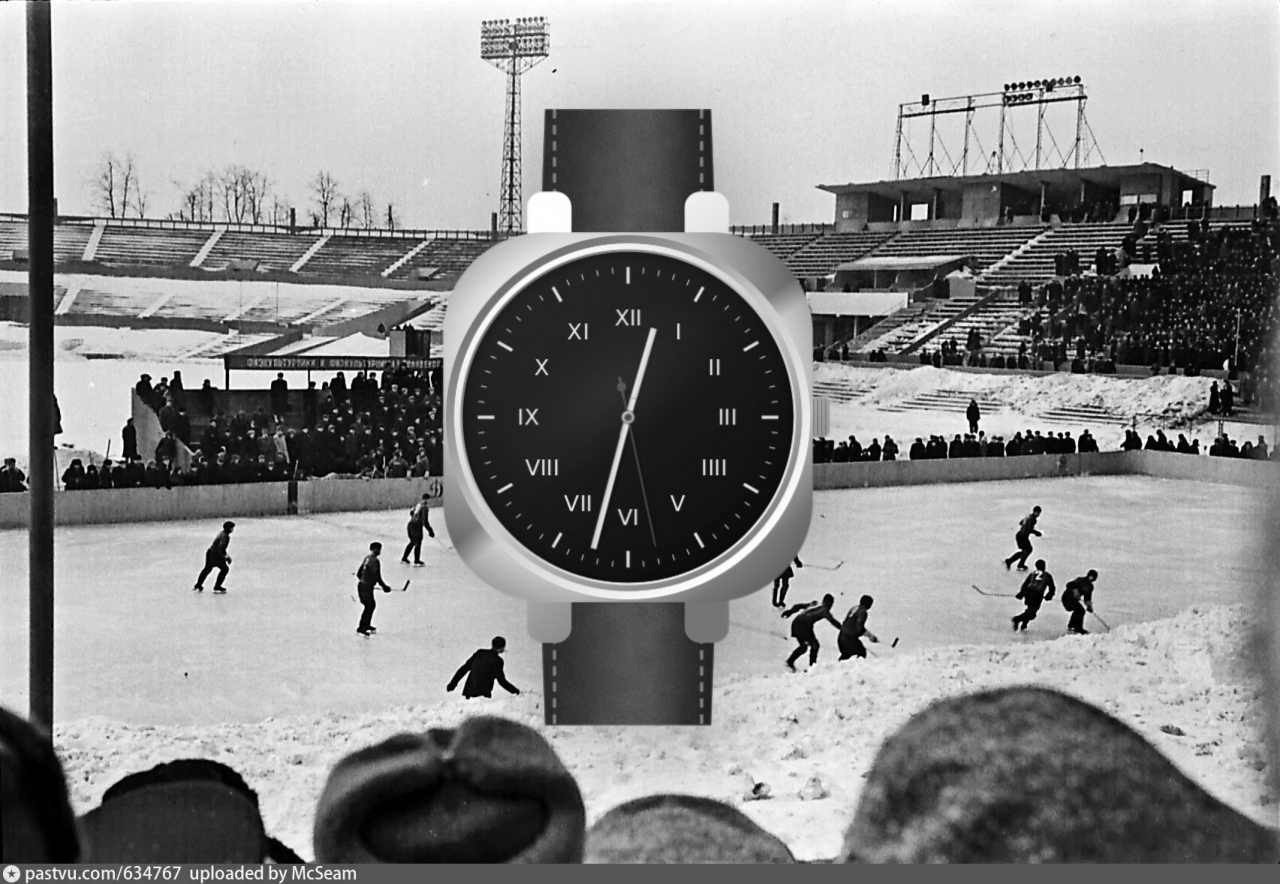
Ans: 12:32:28
